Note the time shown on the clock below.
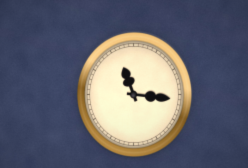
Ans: 11:16
